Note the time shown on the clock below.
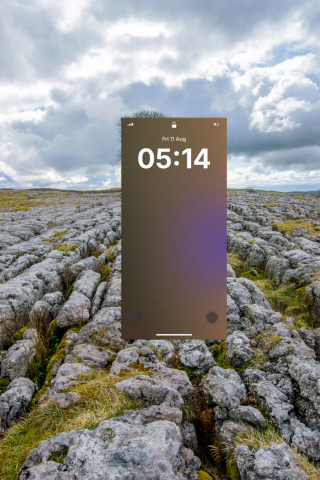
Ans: 5:14
